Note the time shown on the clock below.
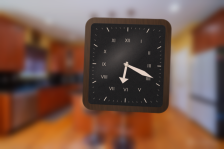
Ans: 6:19
